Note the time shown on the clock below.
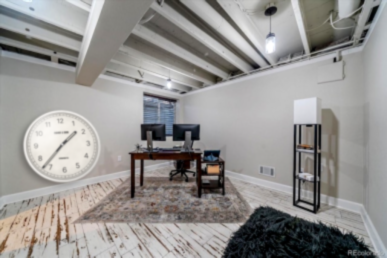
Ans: 1:37
